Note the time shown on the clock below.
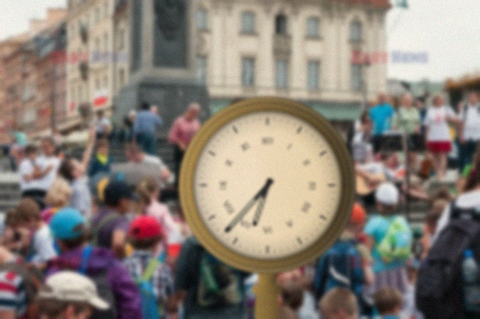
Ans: 6:37
